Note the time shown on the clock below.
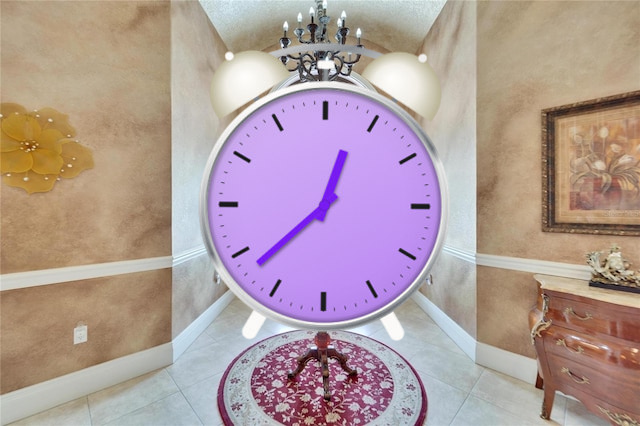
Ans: 12:38
